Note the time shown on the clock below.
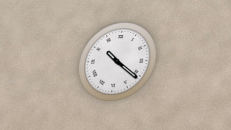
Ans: 10:21
